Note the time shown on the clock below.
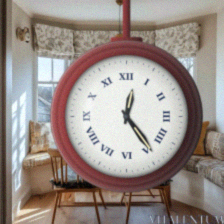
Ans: 12:24
